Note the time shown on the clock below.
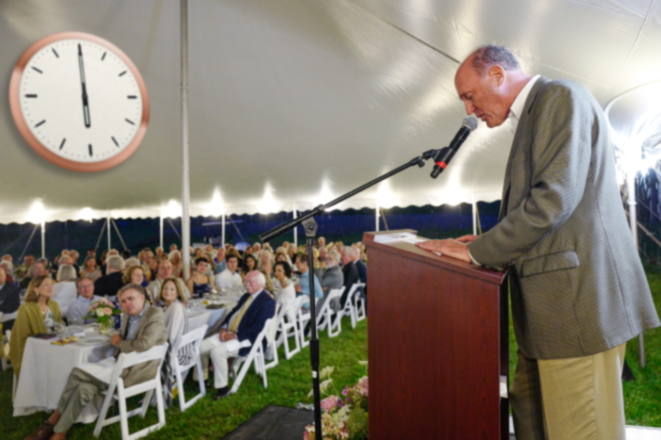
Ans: 6:00
